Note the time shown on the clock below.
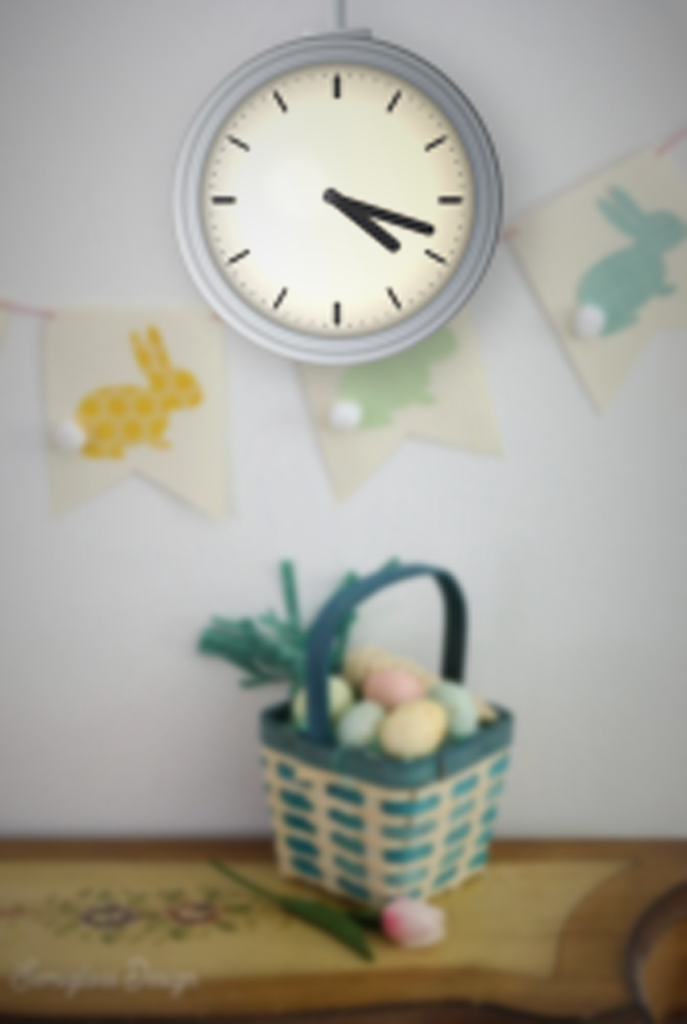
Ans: 4:18
